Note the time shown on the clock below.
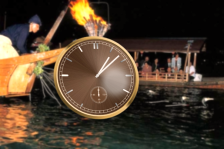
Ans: 1:08
